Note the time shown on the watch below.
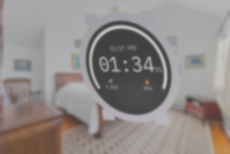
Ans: 1:34
